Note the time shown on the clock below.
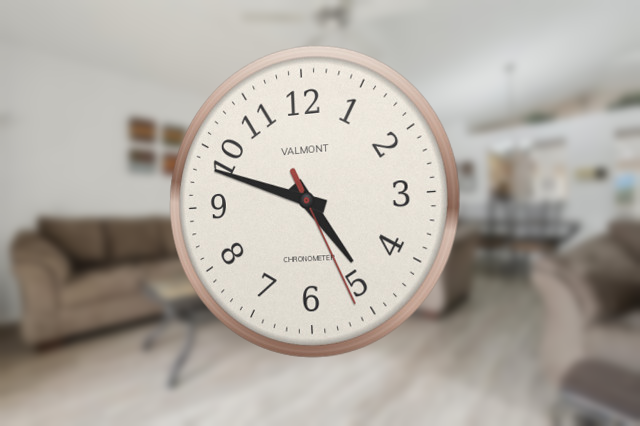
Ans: 4:48:26
